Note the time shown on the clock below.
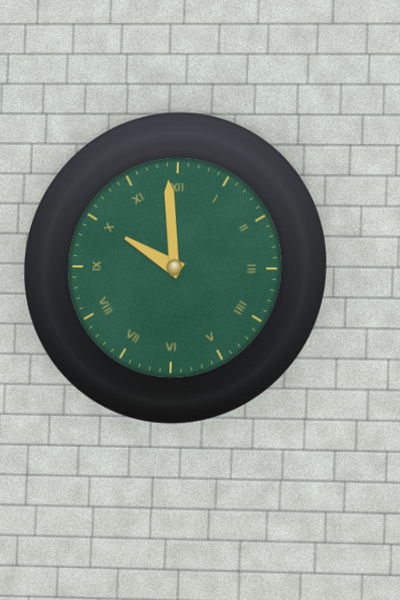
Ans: 9:59
